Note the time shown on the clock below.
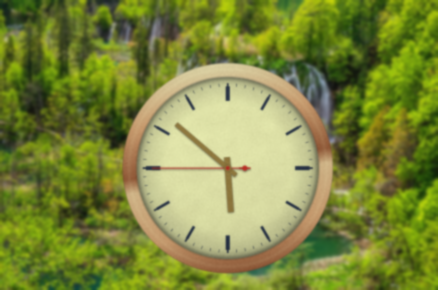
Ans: 5:51:45
